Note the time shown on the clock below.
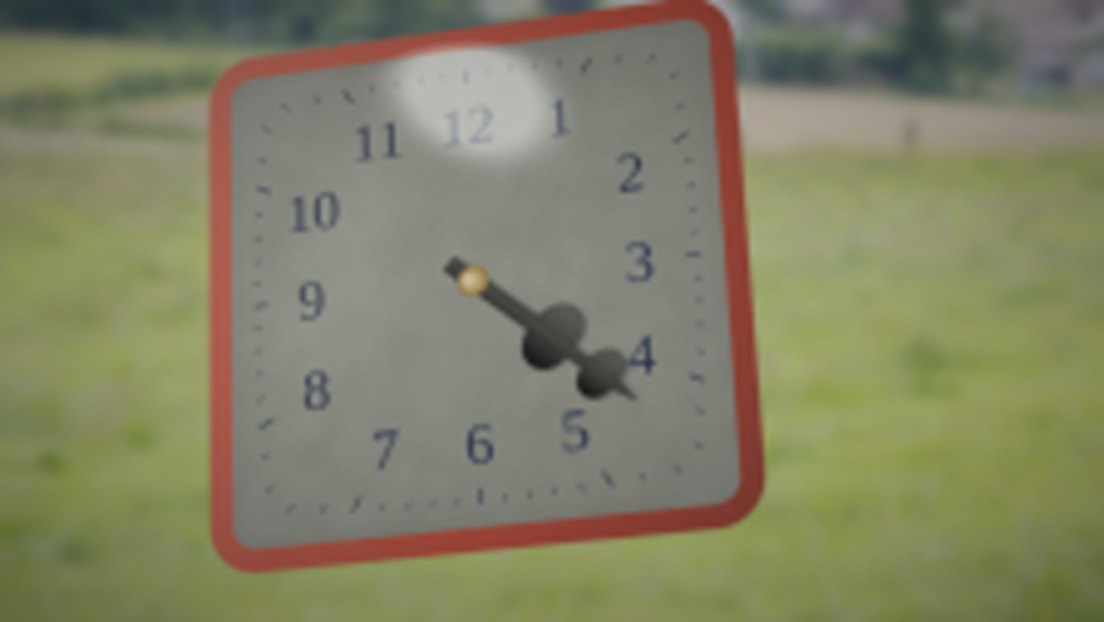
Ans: 4:22
